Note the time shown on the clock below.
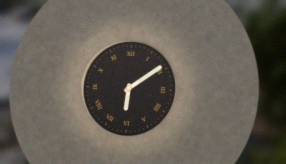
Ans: 6:09
